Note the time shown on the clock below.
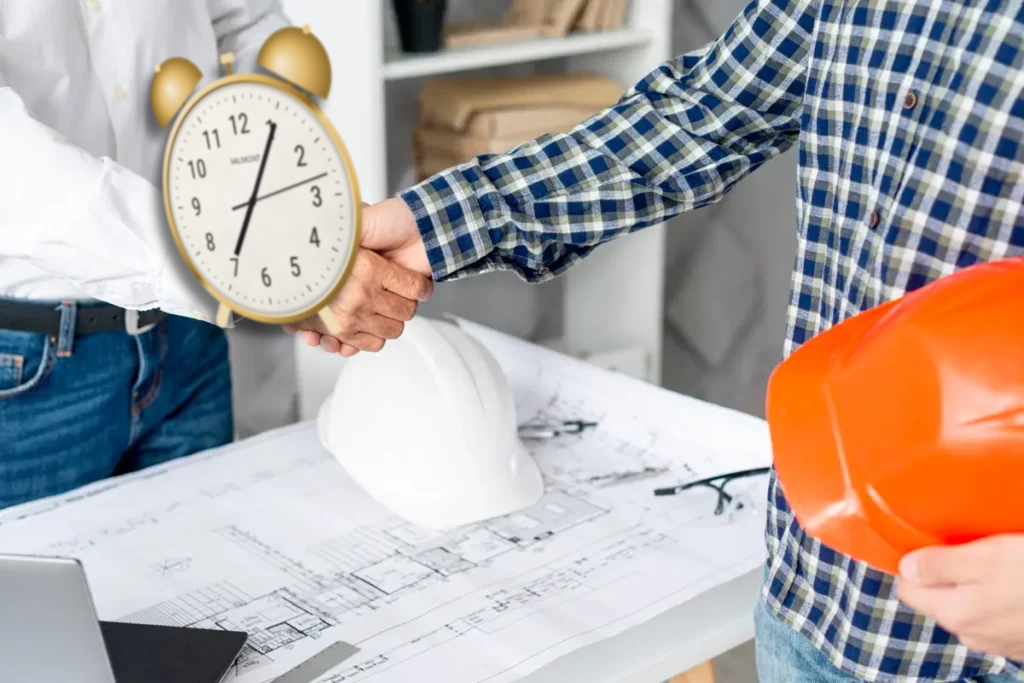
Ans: 7:05:13
